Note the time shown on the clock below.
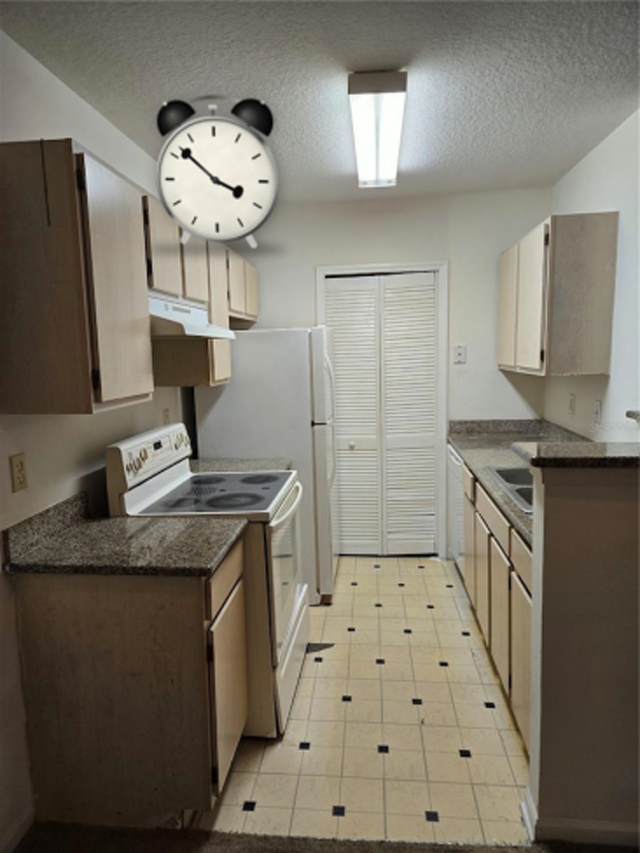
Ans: 3:52
